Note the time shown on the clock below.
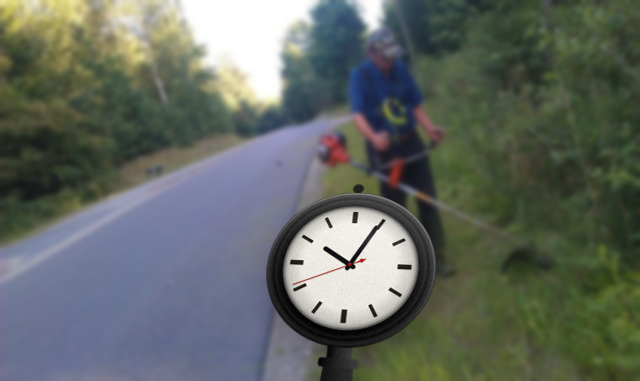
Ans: 10:04:41
